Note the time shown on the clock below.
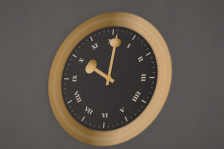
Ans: 10:01
